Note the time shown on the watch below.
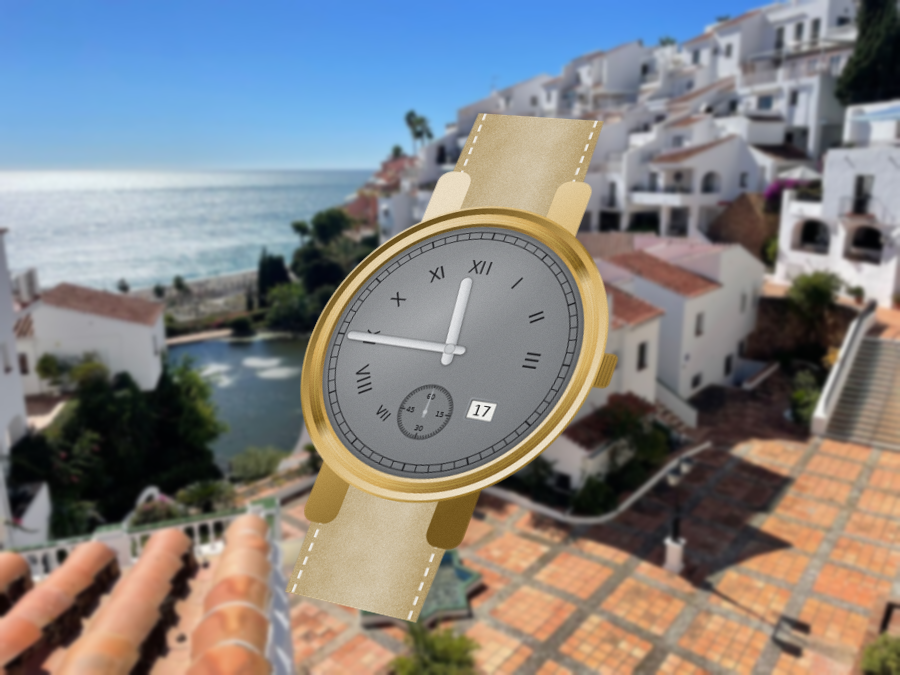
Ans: 11:45
